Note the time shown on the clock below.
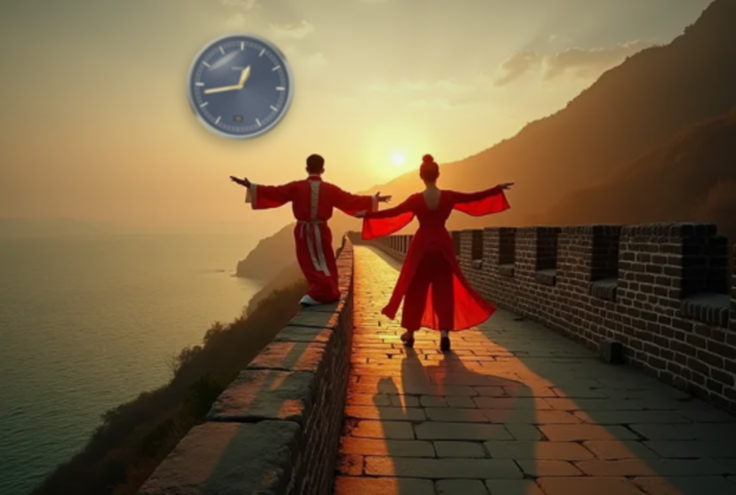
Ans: 12:43
